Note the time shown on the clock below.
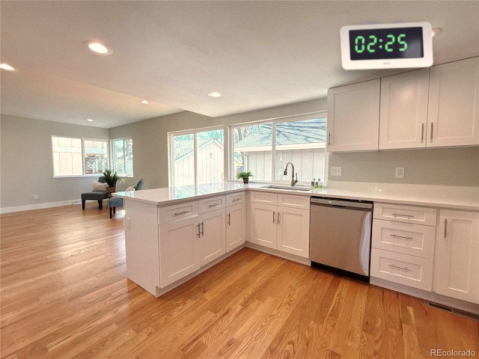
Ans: 2:25
